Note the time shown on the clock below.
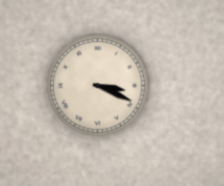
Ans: 3:19
